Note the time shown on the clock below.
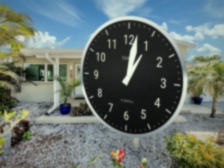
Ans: 1:02
